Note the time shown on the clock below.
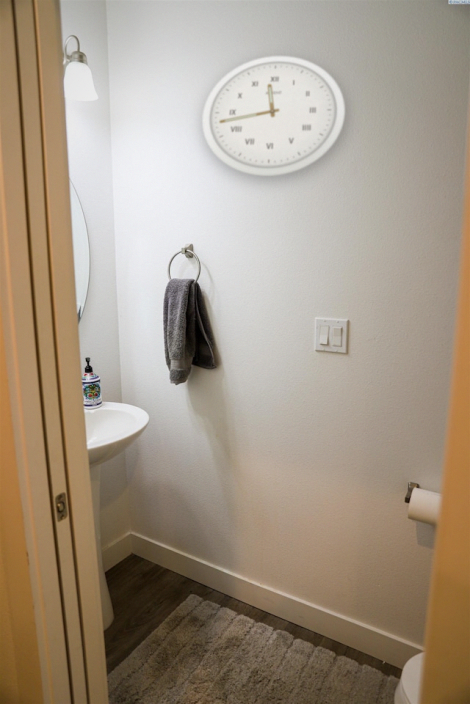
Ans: 11:43
